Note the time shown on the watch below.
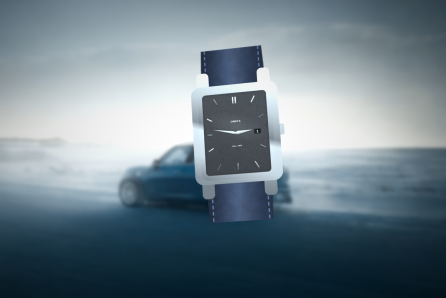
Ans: 2:47
